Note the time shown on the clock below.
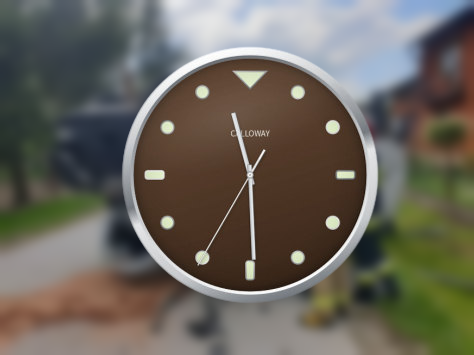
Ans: 11:29:35
